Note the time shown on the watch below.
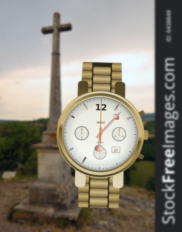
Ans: 6:07
